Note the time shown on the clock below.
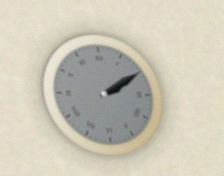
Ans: 2:10
